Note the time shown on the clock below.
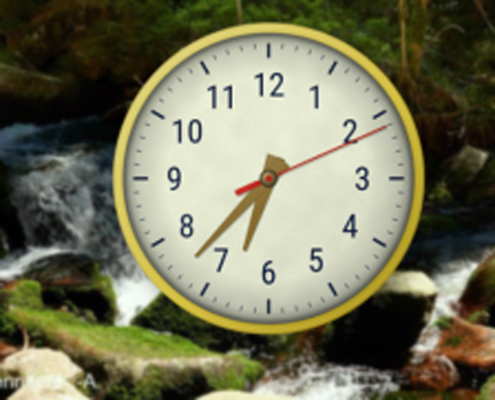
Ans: 6:37:11
